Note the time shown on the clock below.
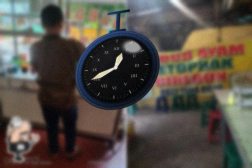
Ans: 12:41
